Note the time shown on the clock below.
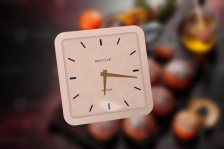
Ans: 6:17
